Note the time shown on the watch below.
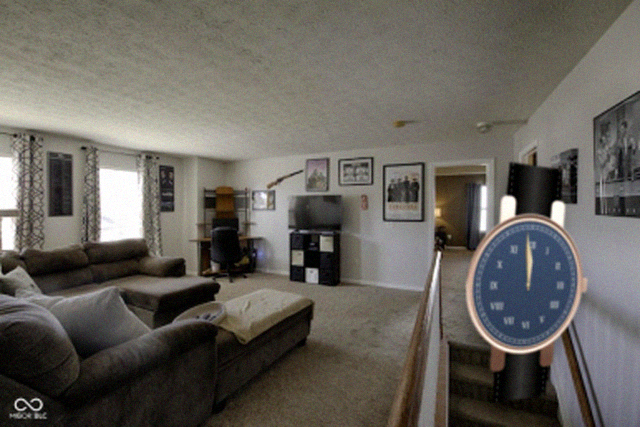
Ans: 11:59
